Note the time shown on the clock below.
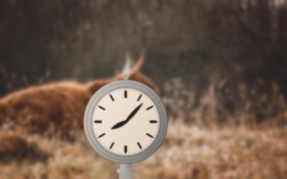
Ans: 8:07
